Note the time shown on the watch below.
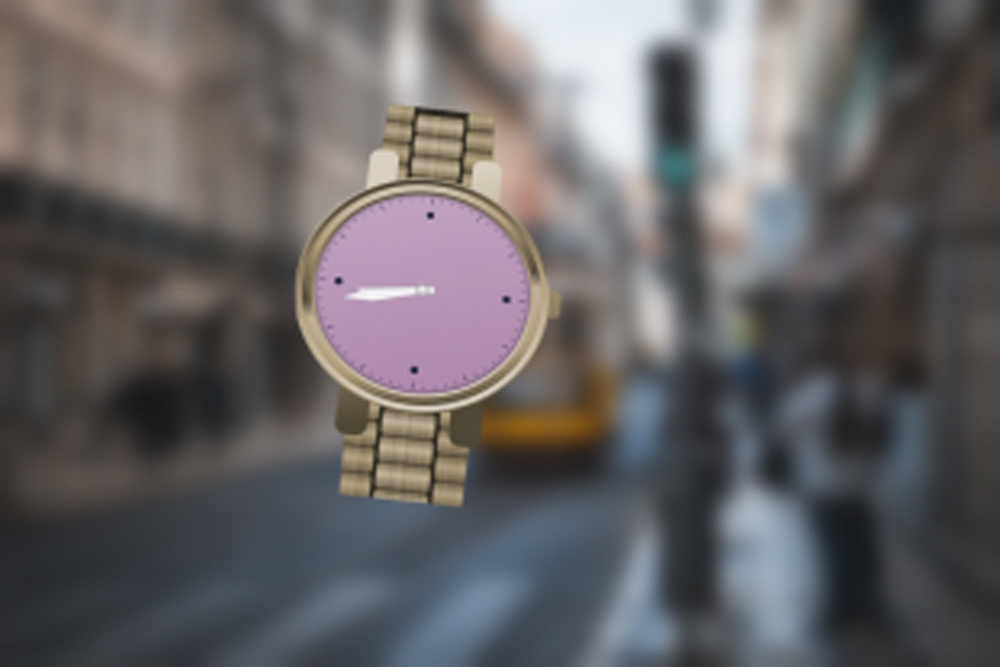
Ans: 8:43
